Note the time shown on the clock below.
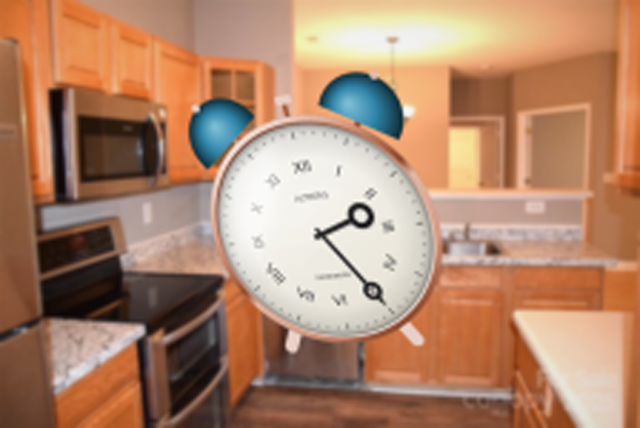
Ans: 2:25
